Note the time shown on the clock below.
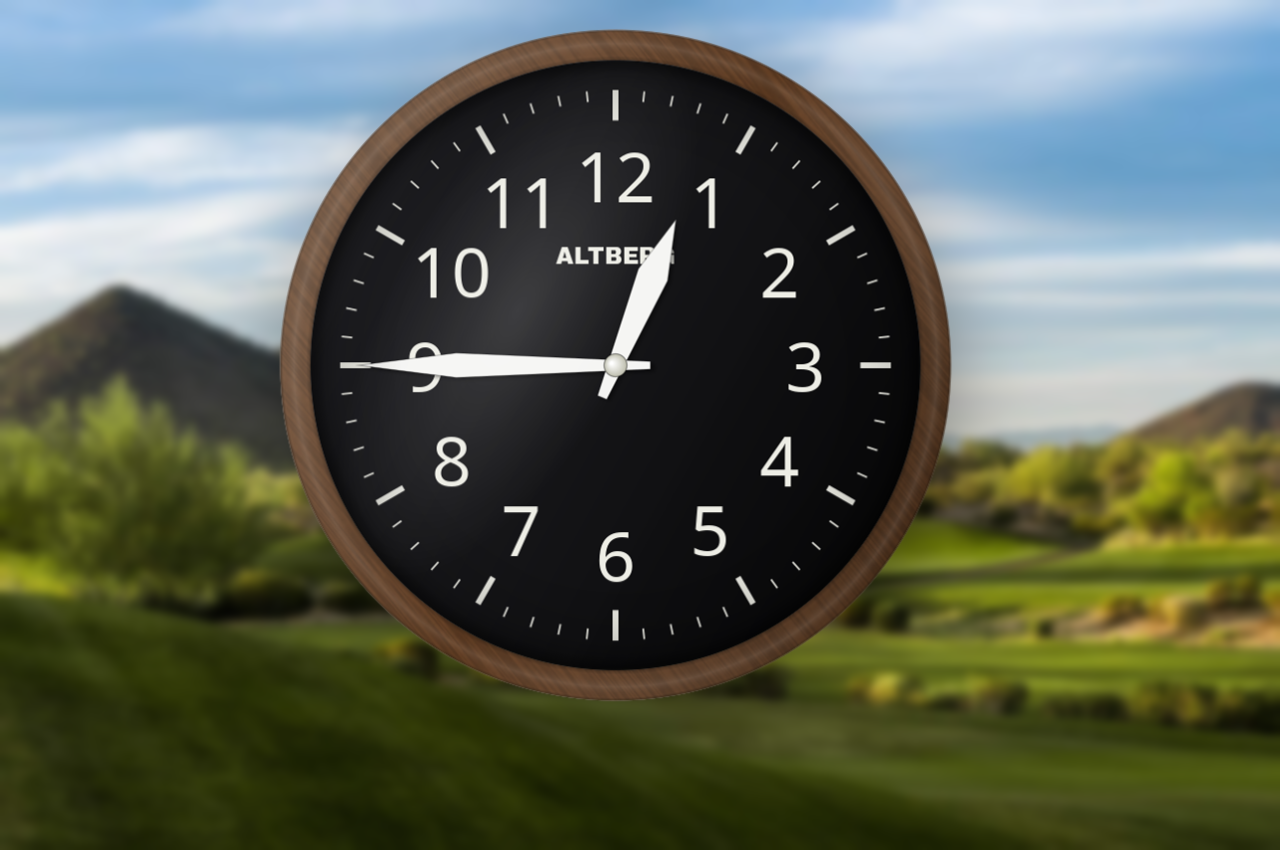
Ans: 12:45
